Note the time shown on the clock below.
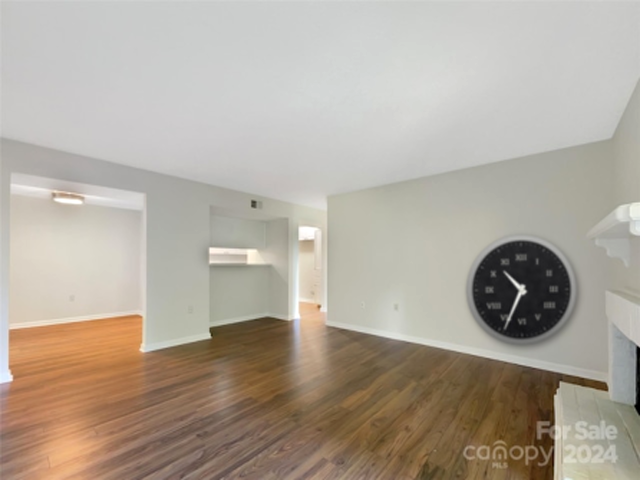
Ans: 10:34
